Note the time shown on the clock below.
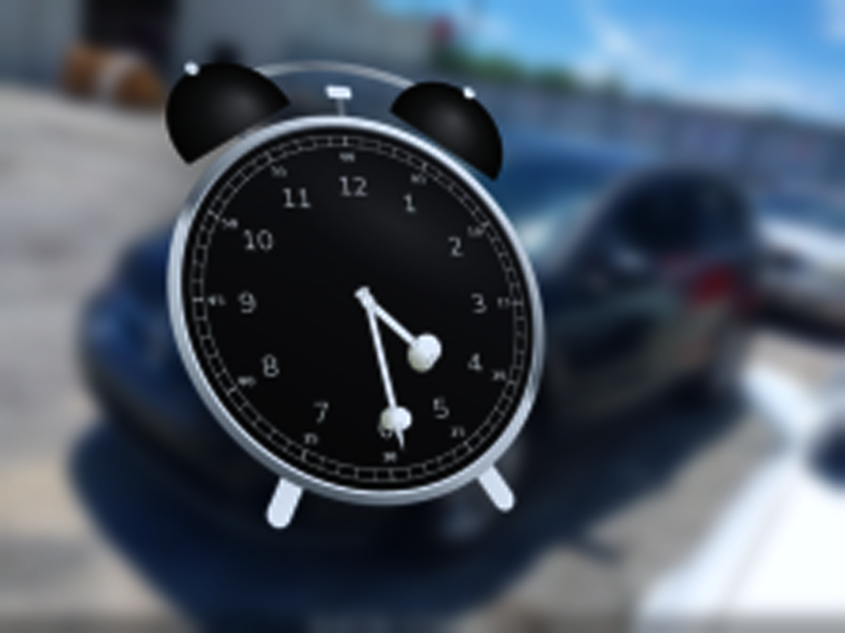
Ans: 4:29
